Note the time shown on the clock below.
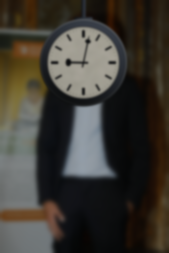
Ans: 9:02
